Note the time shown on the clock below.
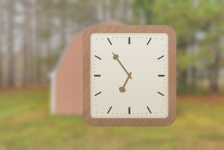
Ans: 6:54
